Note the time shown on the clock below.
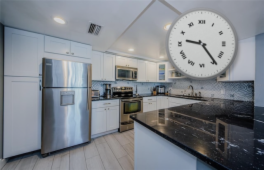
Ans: 9:24
